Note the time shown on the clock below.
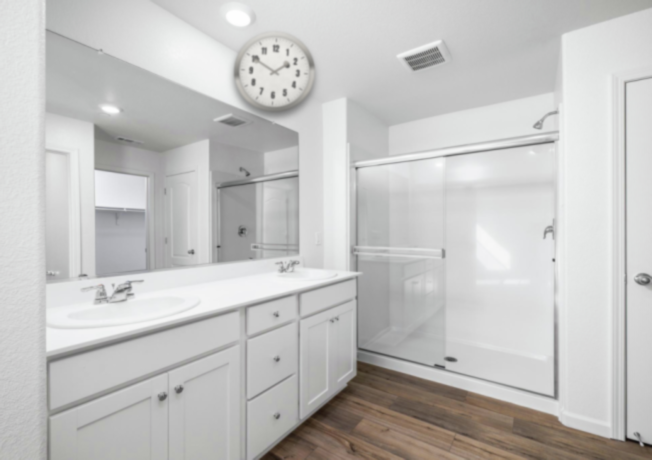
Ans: 1:50
